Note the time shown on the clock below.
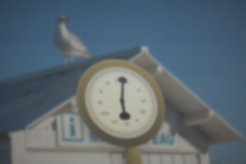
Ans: 6:02
